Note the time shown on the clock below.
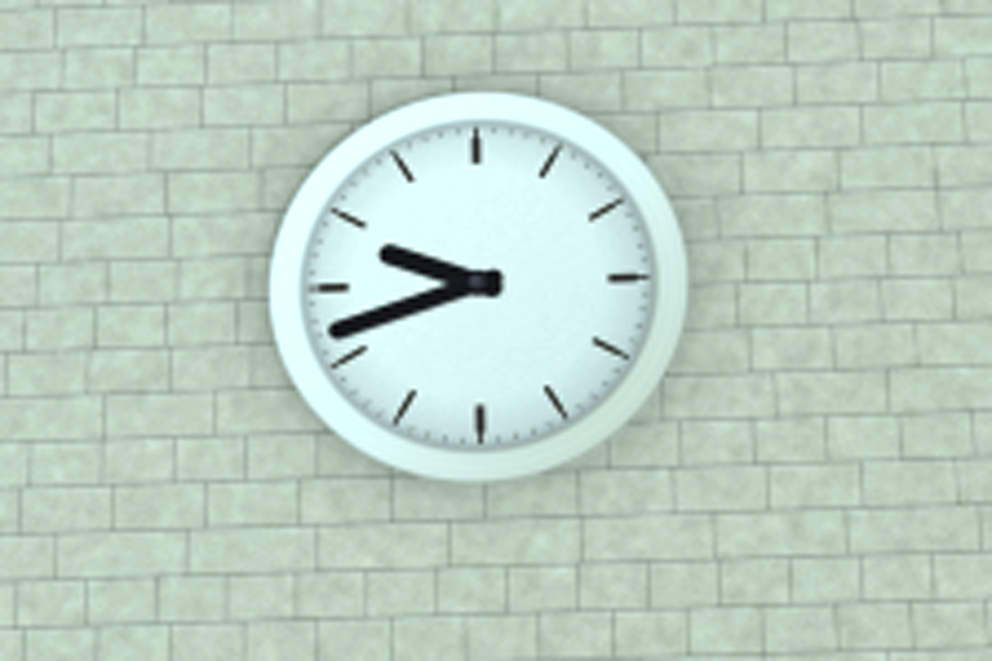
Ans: 9:42
